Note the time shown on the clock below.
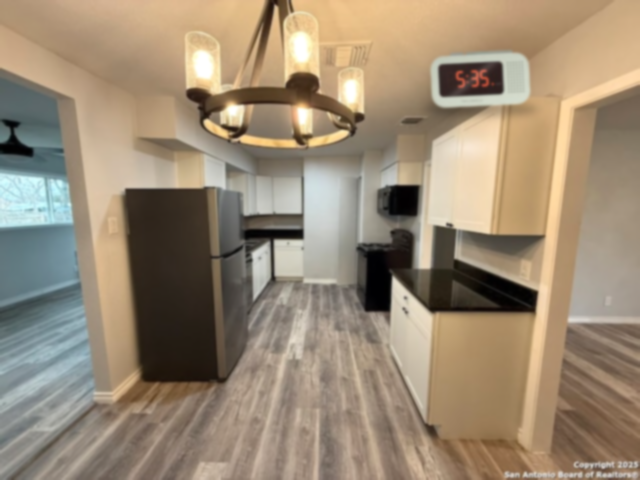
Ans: 5:35
